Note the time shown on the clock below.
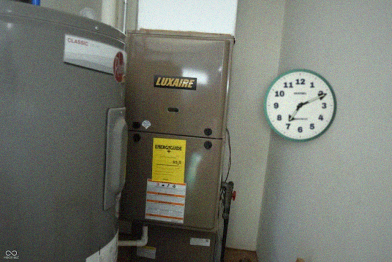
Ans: 7:11
